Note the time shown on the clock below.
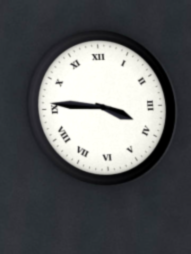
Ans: 3:46
